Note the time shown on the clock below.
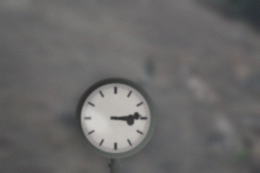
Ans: 3:14
